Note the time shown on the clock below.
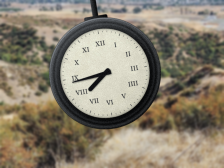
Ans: 7:44
